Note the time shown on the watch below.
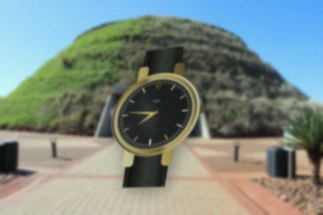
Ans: 7:46
